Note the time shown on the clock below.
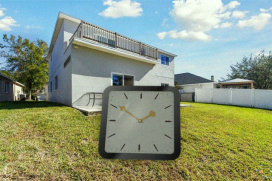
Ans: 1:51
